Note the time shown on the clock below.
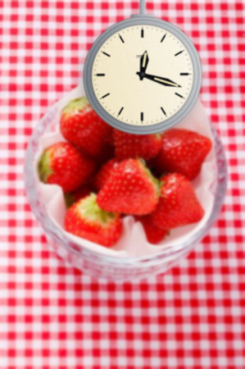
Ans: 12:18
